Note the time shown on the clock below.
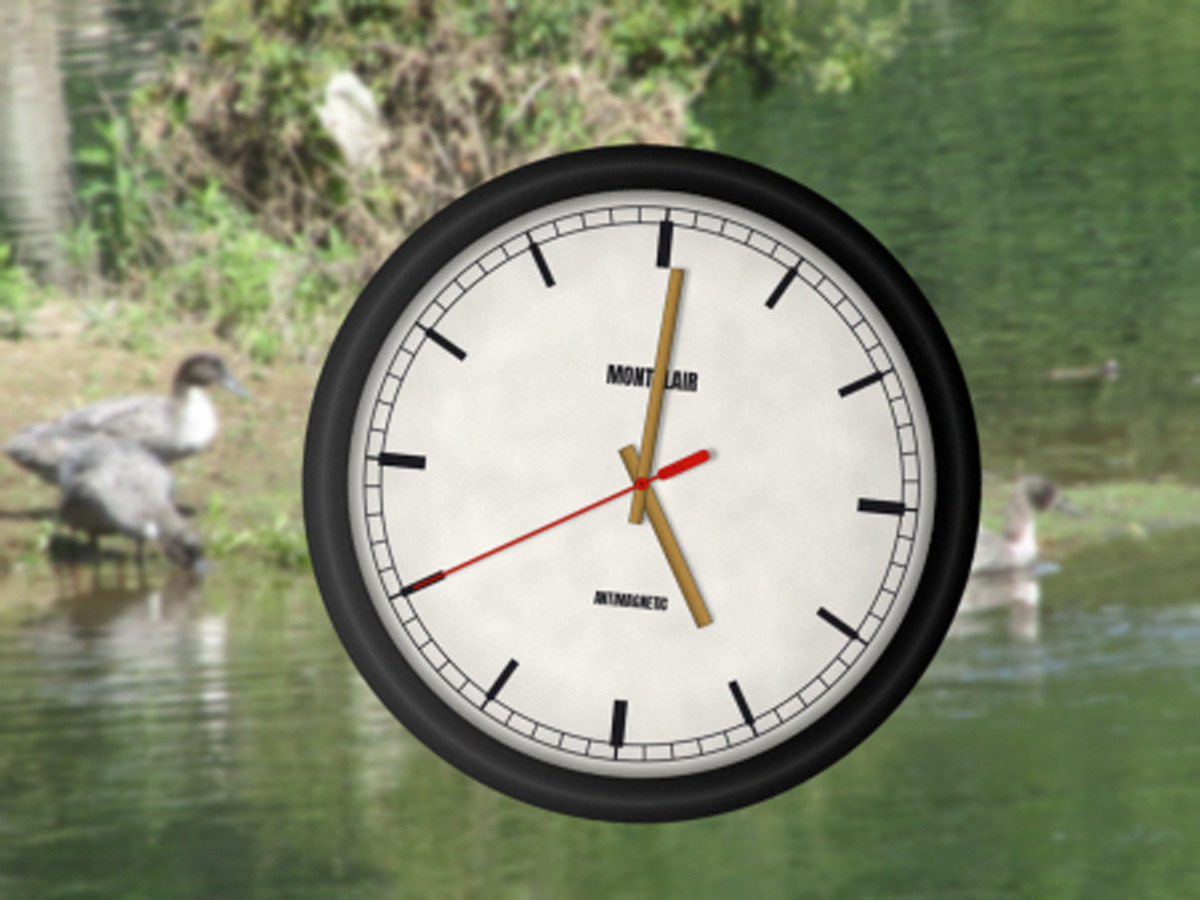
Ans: 5:00:40
